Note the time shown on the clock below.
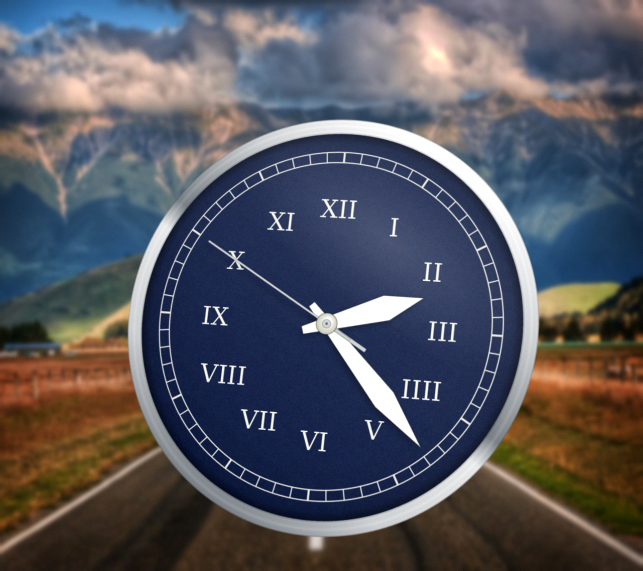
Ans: 2:22:50
